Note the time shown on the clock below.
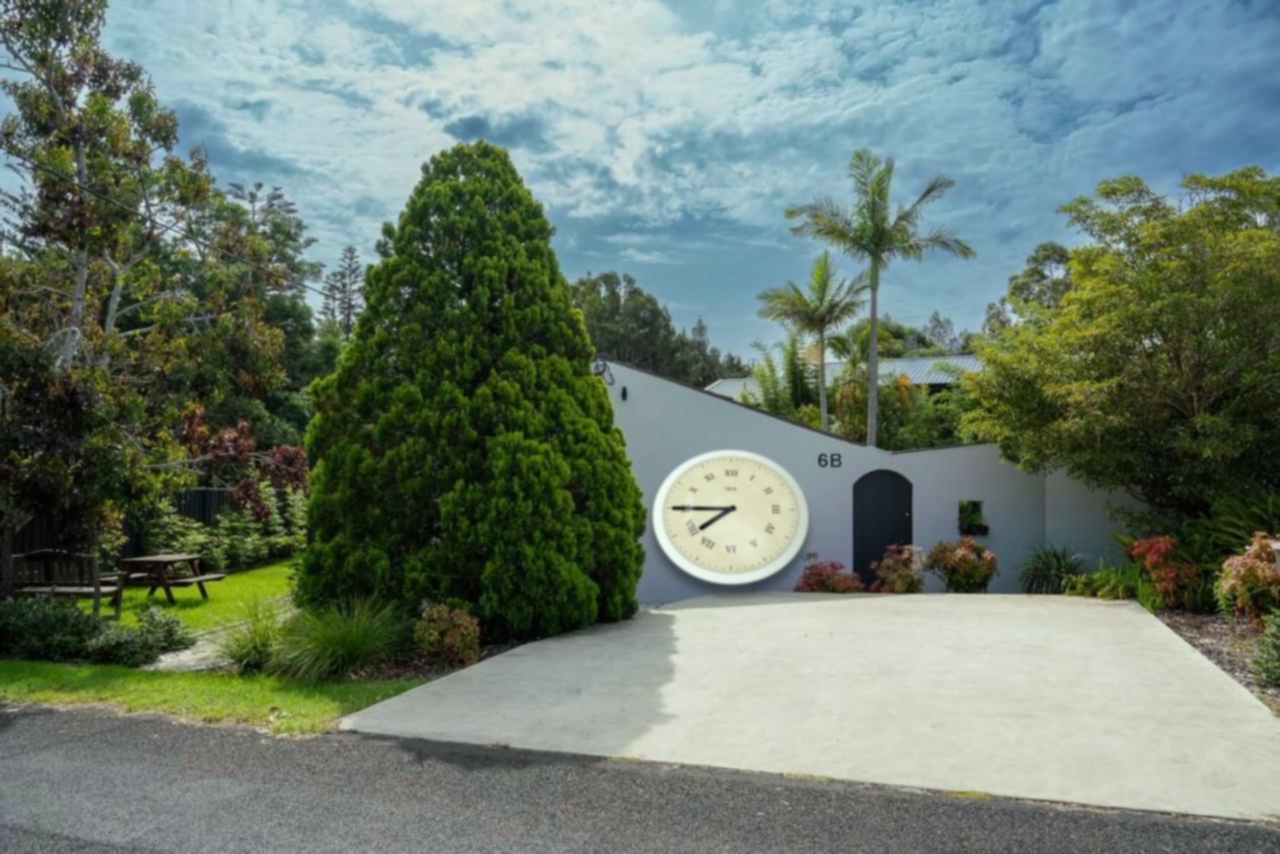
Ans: 7:45
